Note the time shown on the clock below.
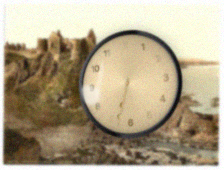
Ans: 6:33
